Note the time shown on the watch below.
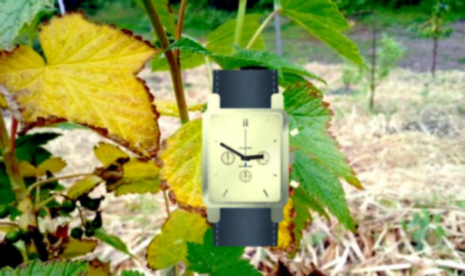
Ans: 2:50
